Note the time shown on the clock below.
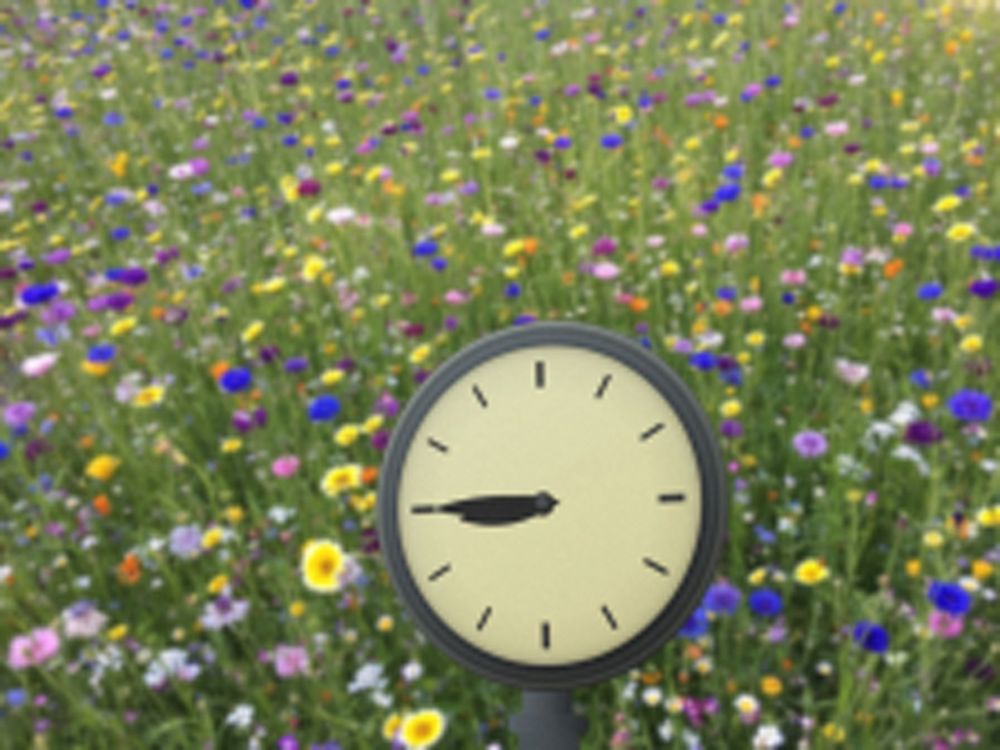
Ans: 8:45
